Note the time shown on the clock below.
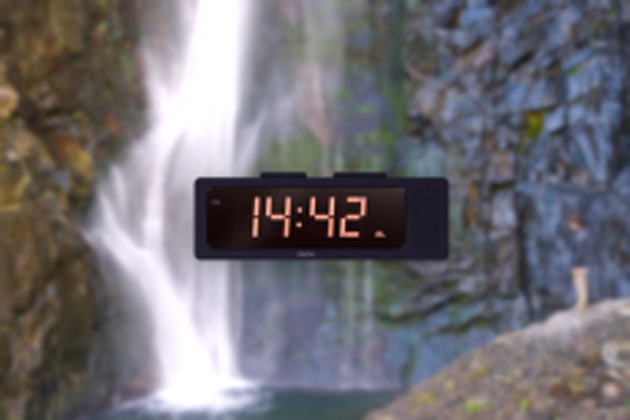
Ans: 14:42
